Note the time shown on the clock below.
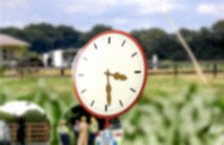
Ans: 3:29
